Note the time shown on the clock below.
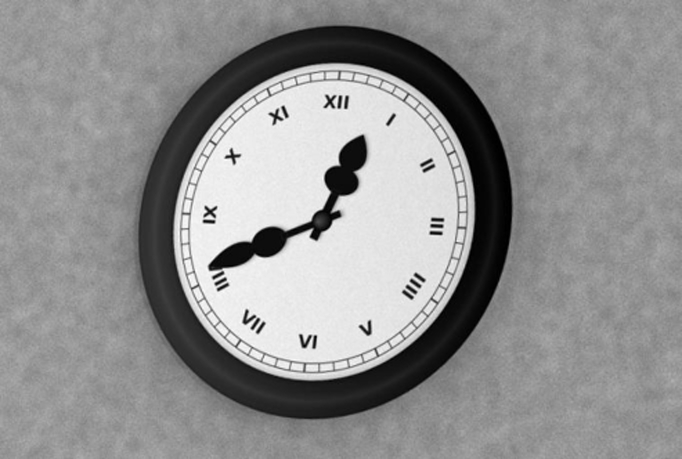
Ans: 12:41
